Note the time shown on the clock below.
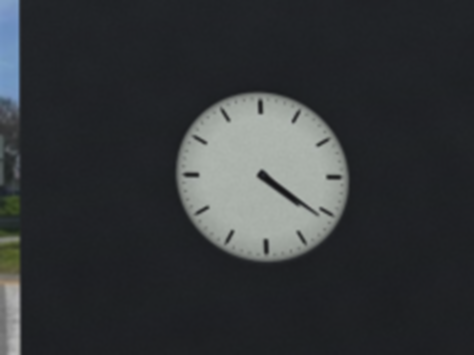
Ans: 4:21
